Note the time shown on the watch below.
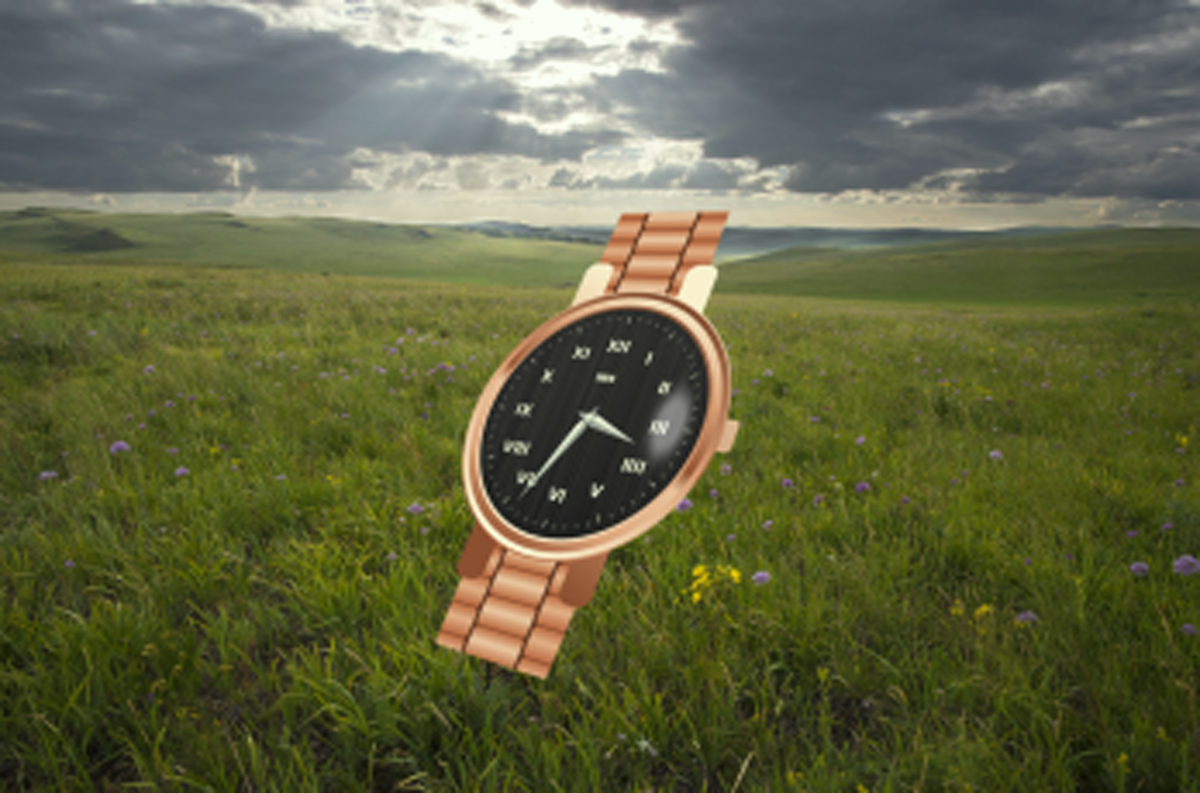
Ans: 3:34
